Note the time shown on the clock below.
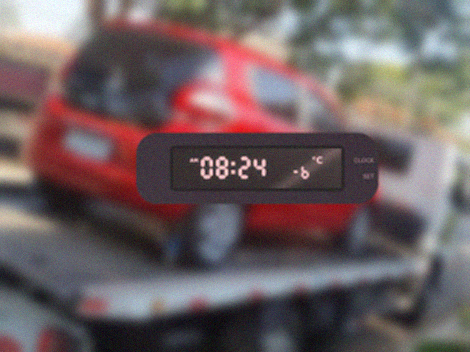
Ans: 8:24
